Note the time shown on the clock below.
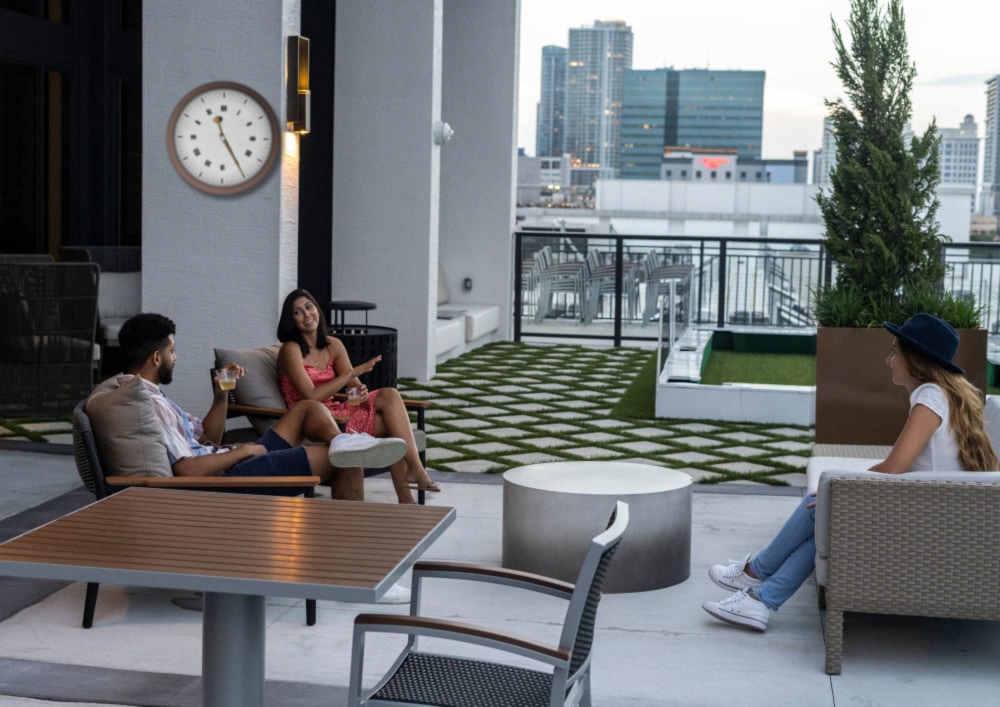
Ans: 11:25
